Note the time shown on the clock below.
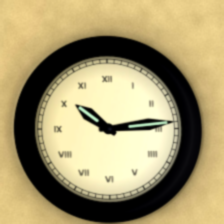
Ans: 10:14
